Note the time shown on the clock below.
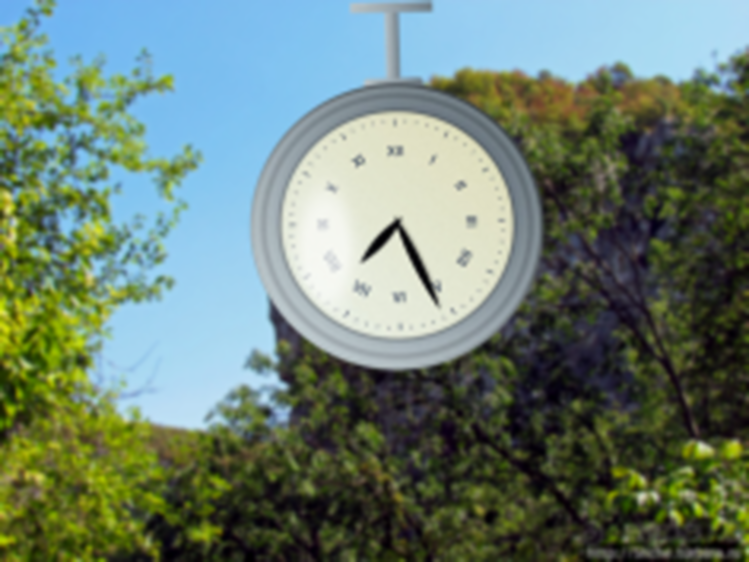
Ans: 7:26
